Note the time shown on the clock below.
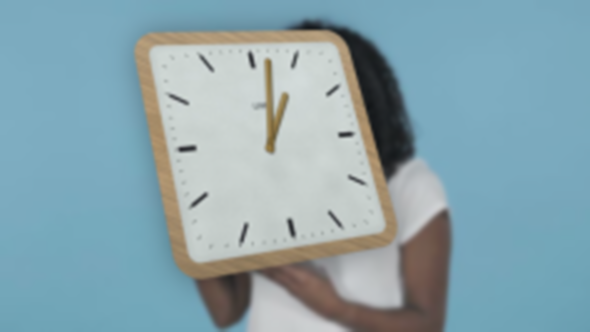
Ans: 1:02
